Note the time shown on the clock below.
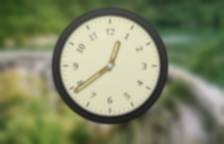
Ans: 12:39
